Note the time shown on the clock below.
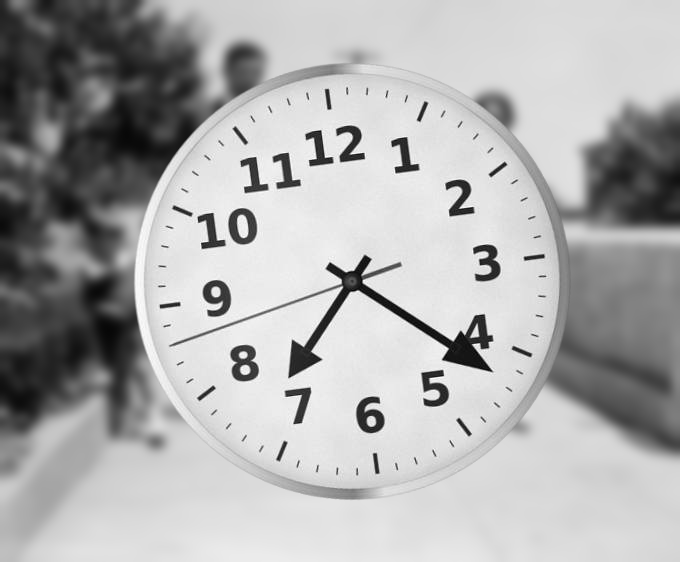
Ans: 7:21:43
